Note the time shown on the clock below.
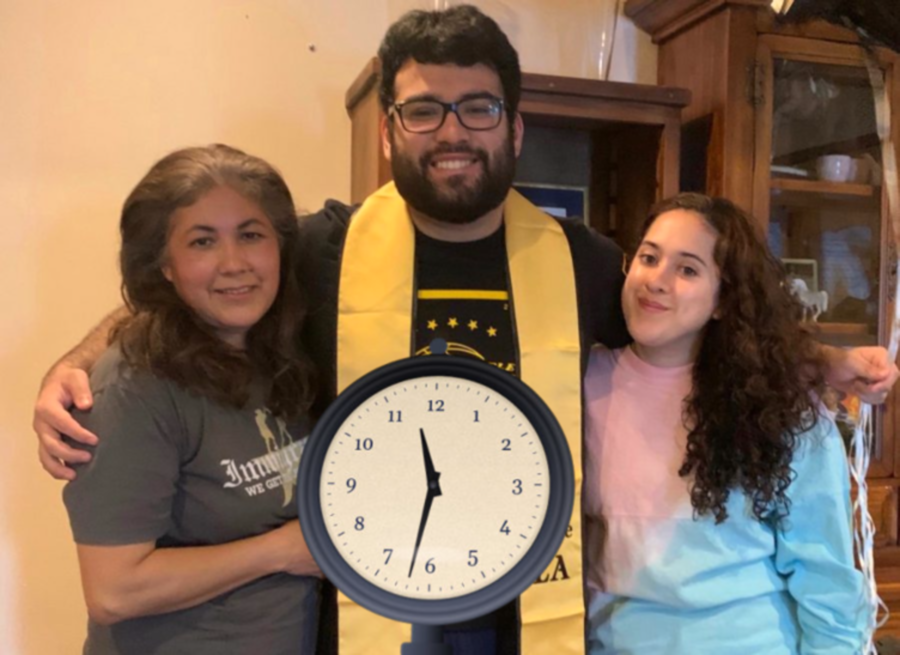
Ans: 11:32
